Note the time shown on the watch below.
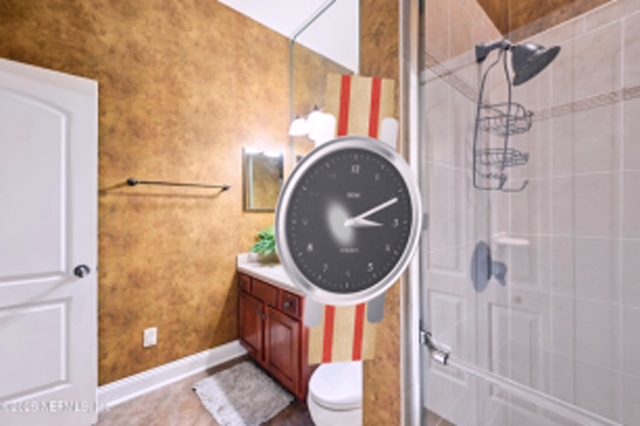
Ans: 3:11
